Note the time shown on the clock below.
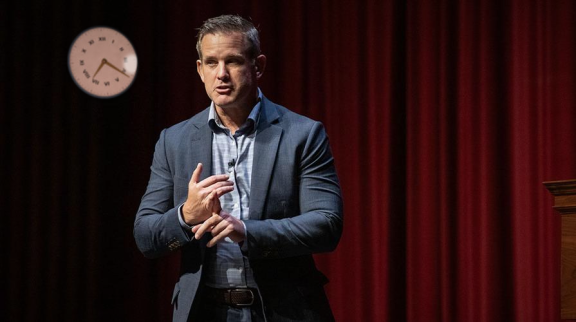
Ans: 7:21
